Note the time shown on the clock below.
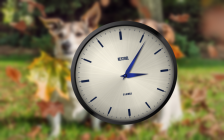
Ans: 3:06
